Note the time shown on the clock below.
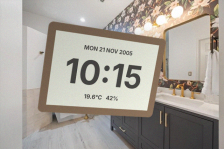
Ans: 10:15
